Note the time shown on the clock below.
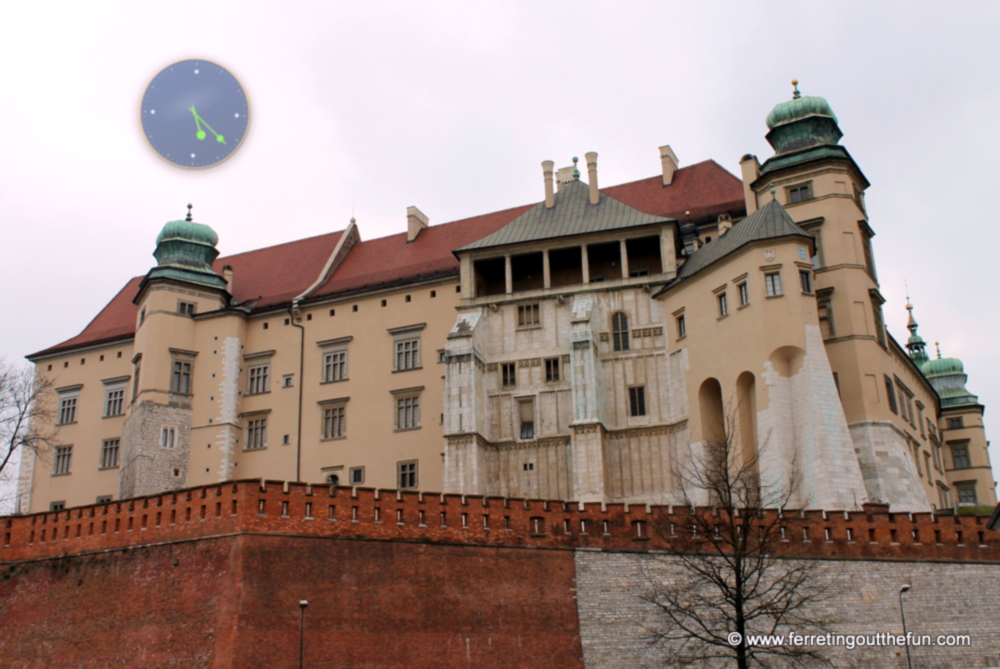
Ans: 5:22
